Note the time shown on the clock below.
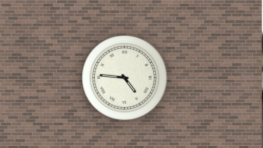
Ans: 4:46
